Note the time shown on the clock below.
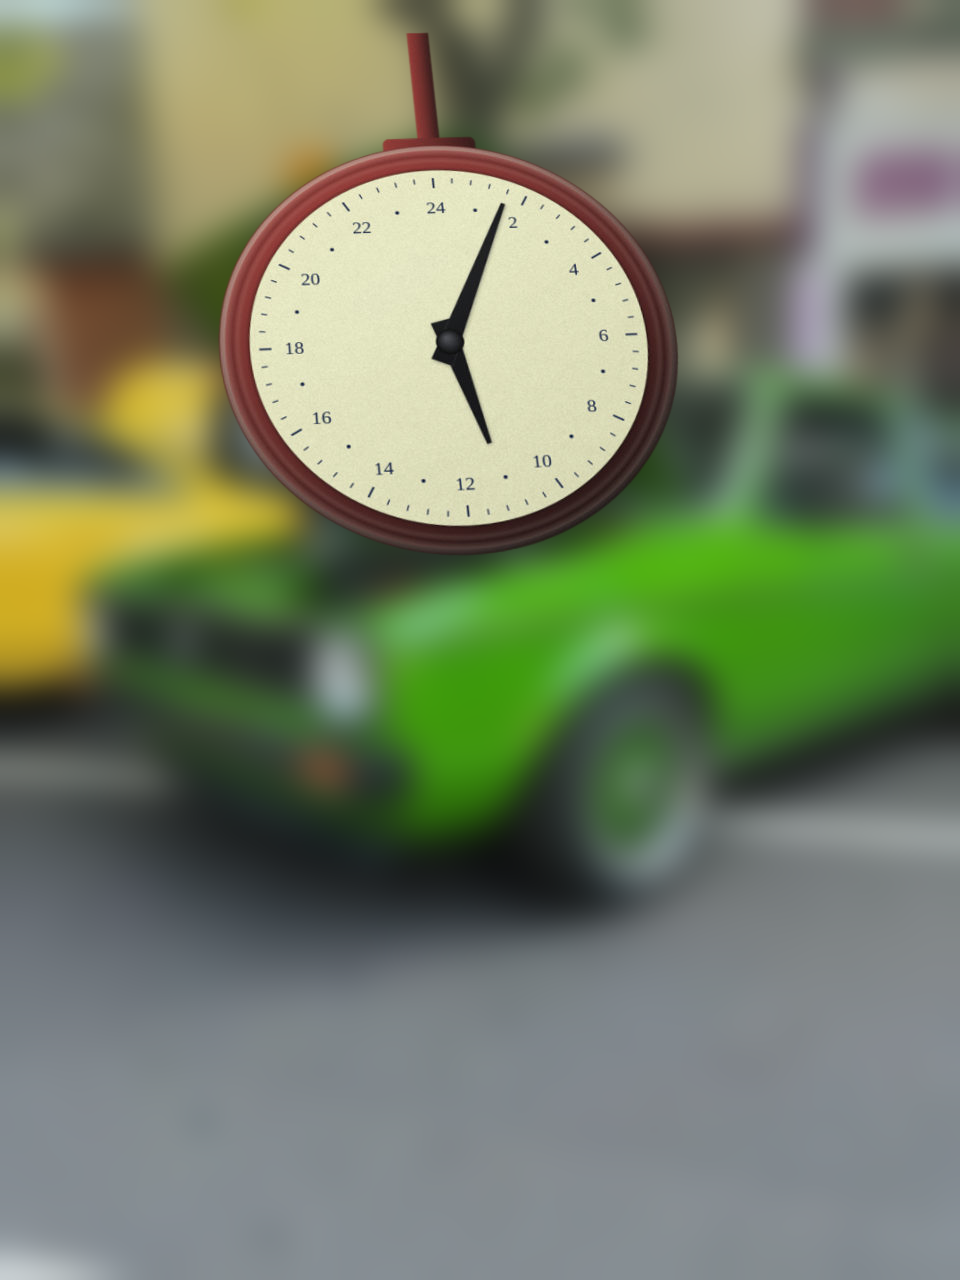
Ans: 11:04
